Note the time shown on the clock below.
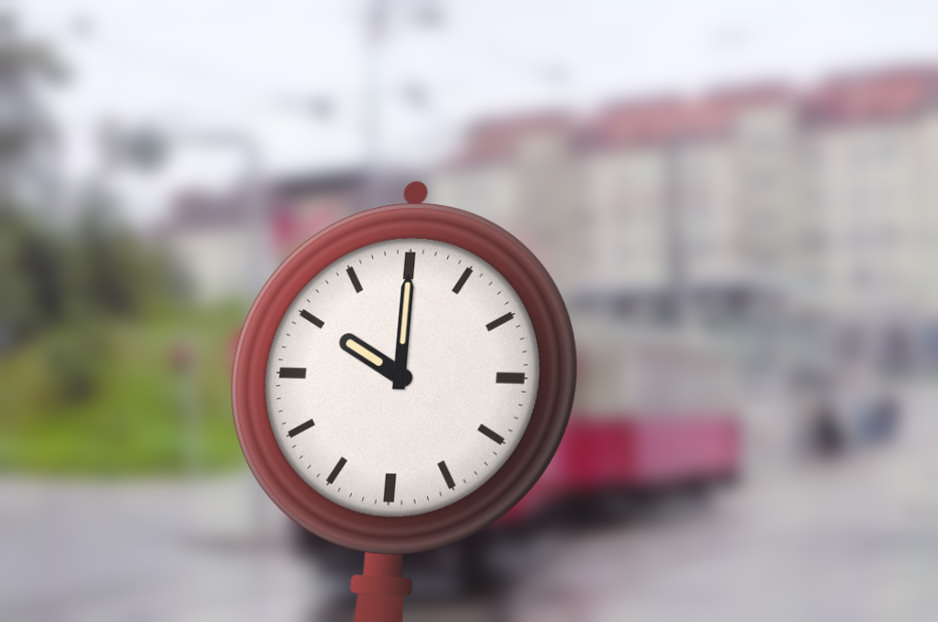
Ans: 10:00
